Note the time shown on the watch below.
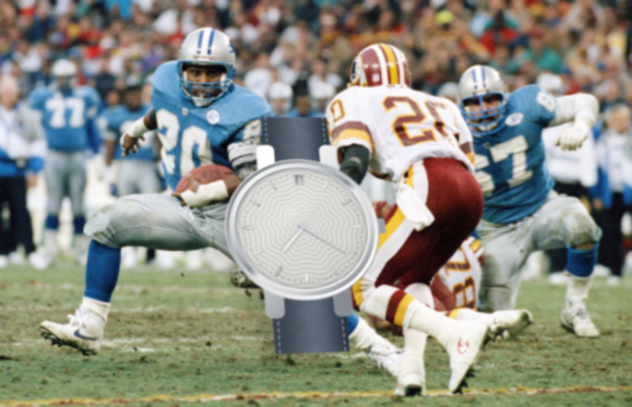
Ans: 7:21
